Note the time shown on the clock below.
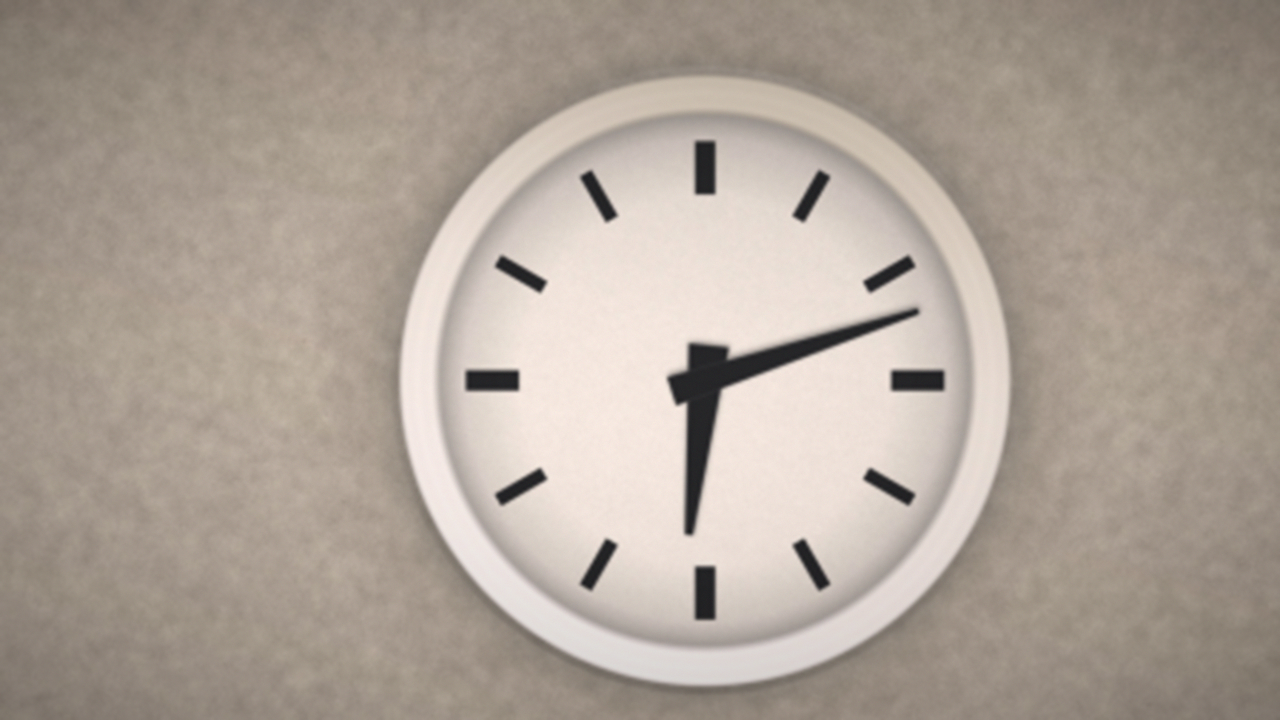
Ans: 6:12
